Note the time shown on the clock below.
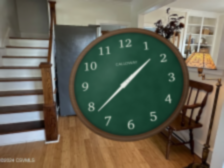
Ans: 1:38
